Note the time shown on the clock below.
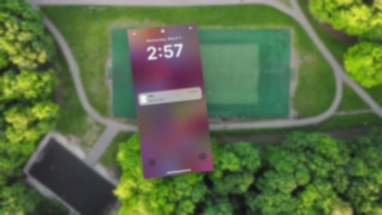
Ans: 2:57
